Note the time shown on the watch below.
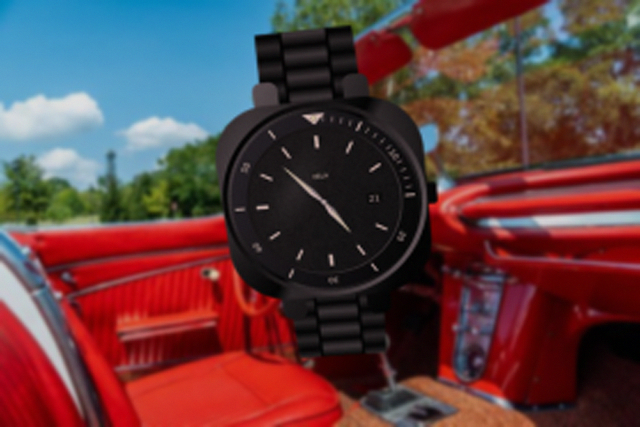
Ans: 4:53
